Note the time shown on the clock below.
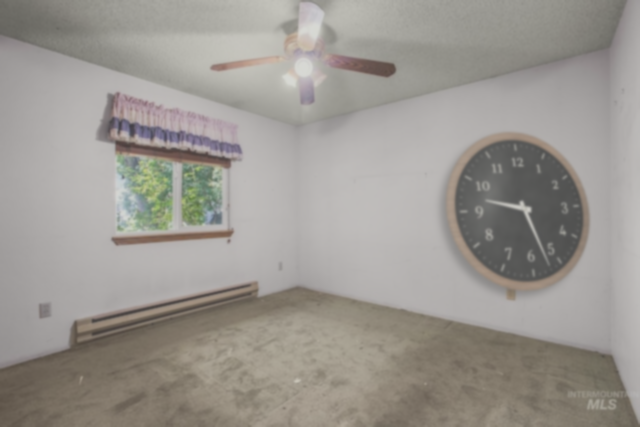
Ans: 9:27
